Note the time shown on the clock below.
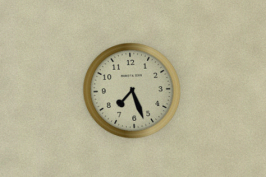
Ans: 7:27
